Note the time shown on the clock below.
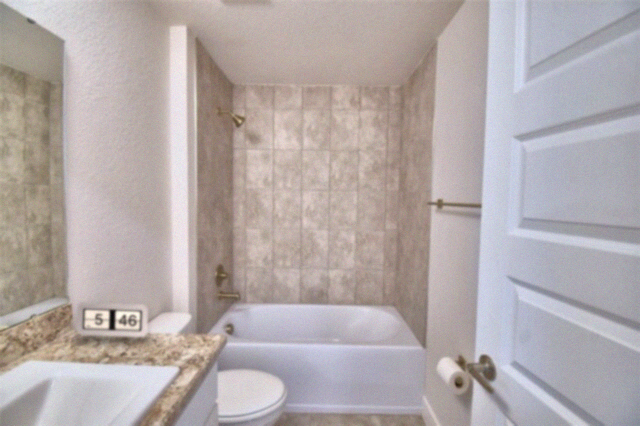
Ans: 5:46
